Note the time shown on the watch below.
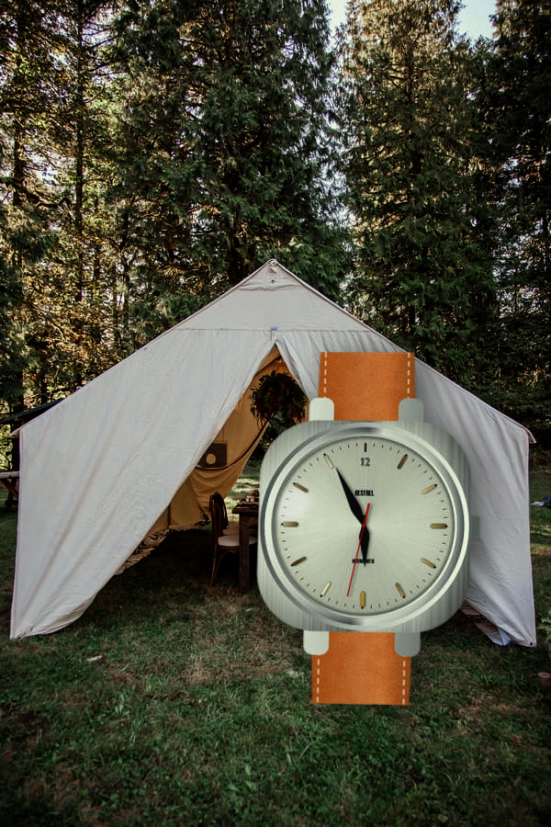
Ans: 5:55:32
